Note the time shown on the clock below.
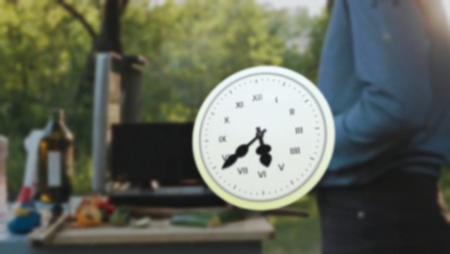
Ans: 5:39
